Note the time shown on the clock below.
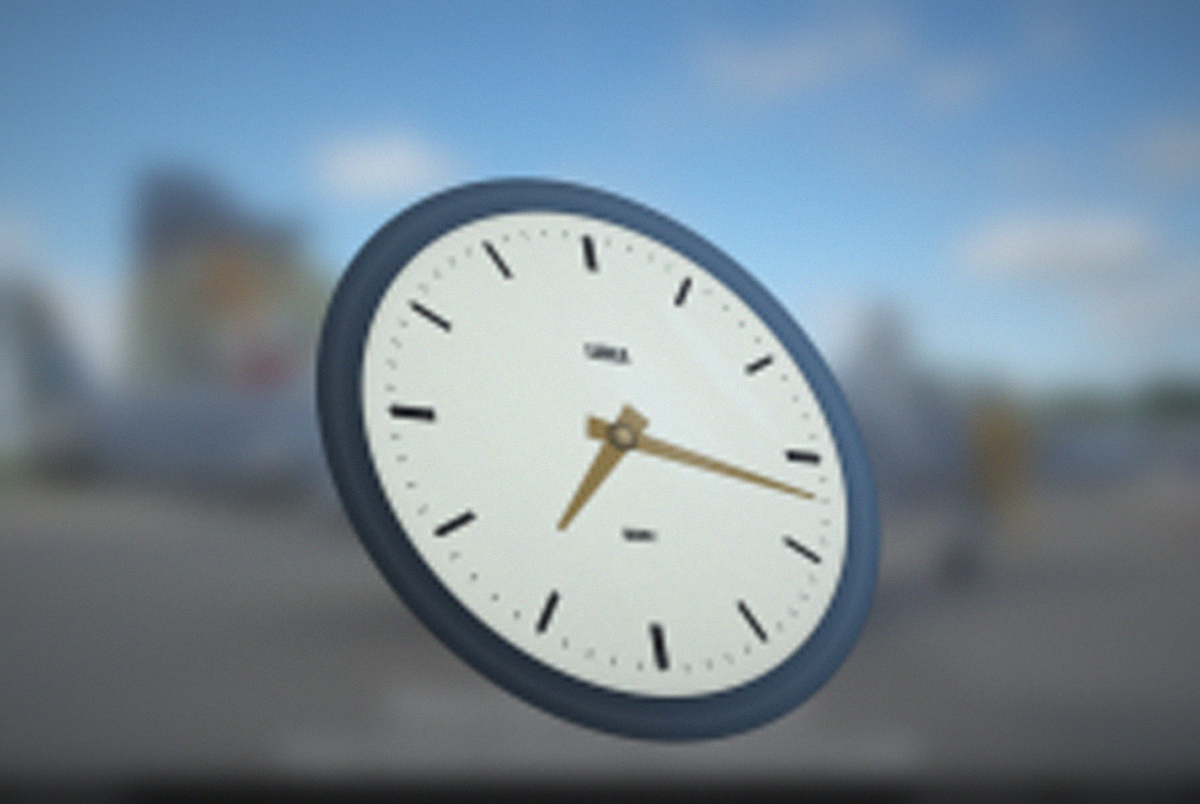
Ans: 7:17
